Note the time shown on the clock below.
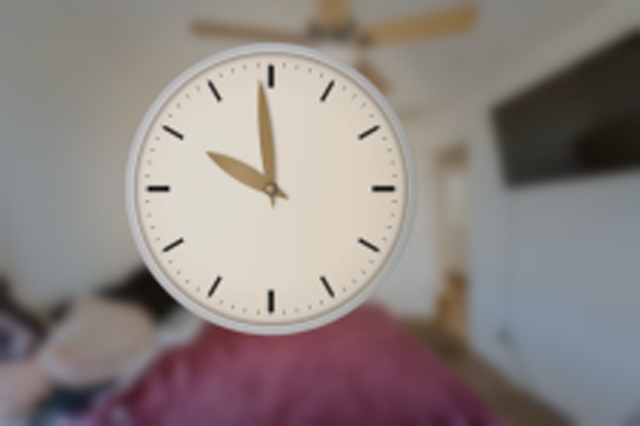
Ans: 9:59
